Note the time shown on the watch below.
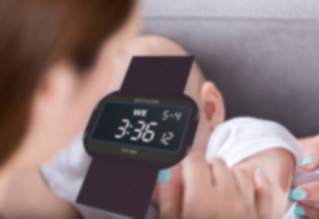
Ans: 3:36
